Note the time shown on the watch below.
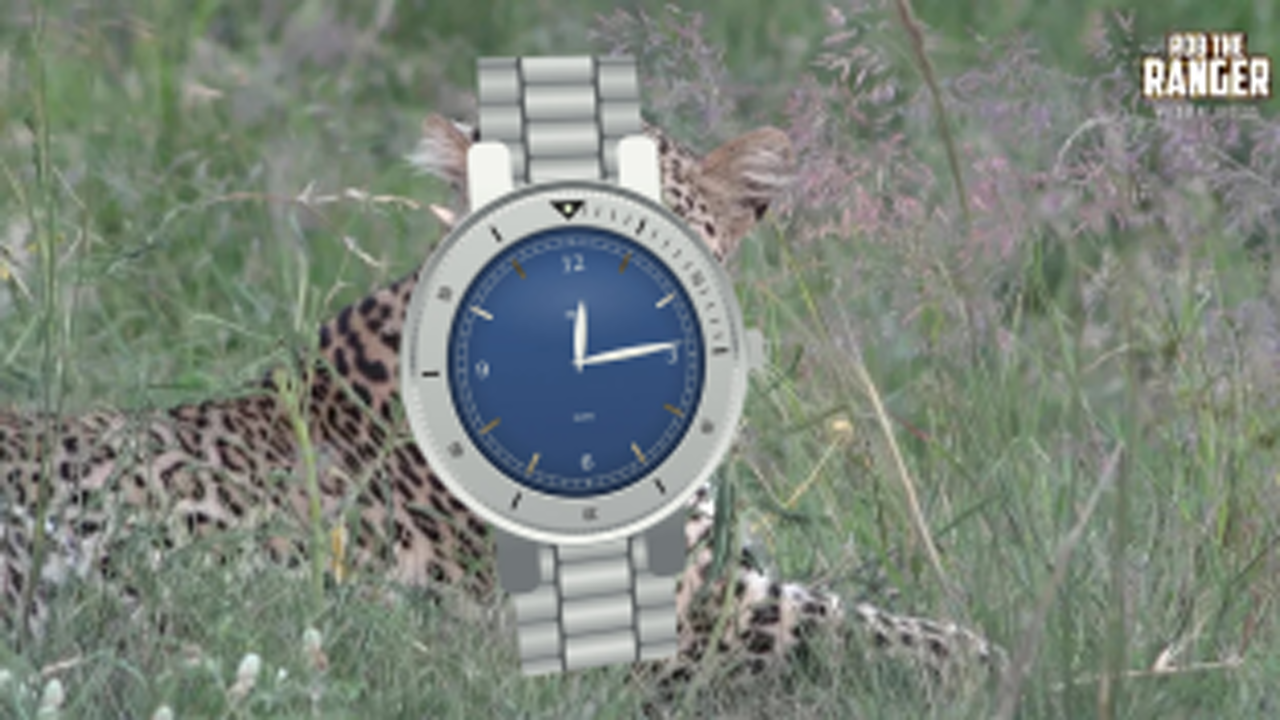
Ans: 12:14
